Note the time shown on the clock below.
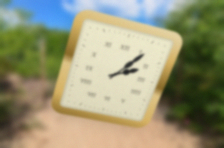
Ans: 2:06
